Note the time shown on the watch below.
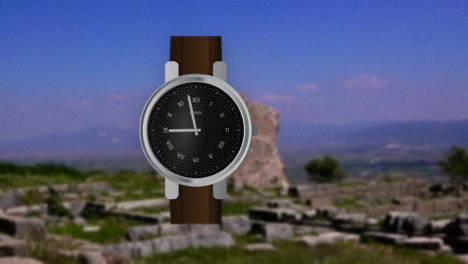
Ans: 8:58
